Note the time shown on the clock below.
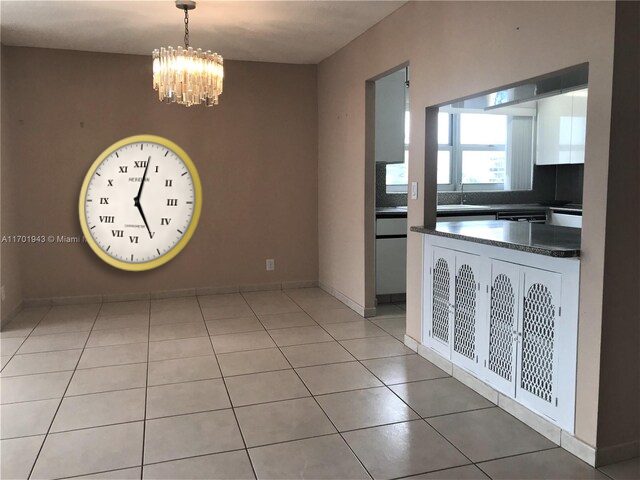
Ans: 5:02
